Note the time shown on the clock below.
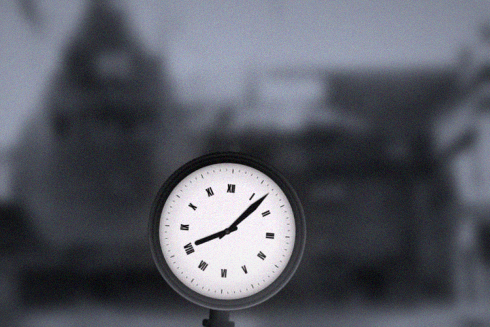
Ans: 8:07
